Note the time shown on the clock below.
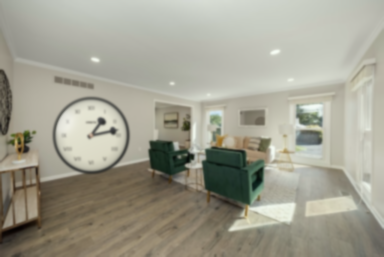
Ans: 1:13
